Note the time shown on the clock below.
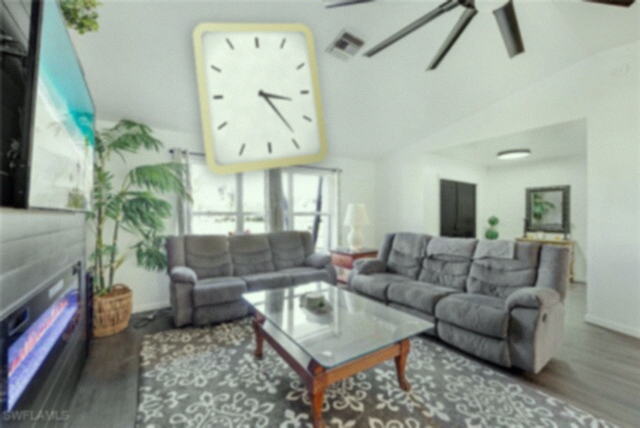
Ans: 3:24
